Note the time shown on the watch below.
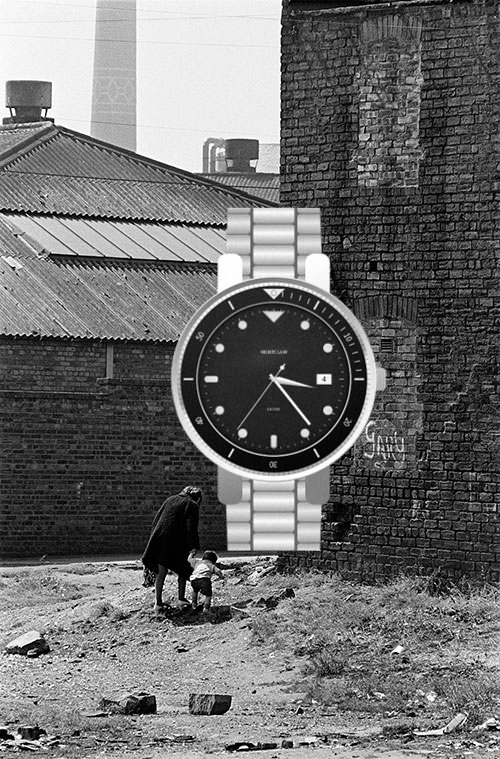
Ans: 3:23:36
